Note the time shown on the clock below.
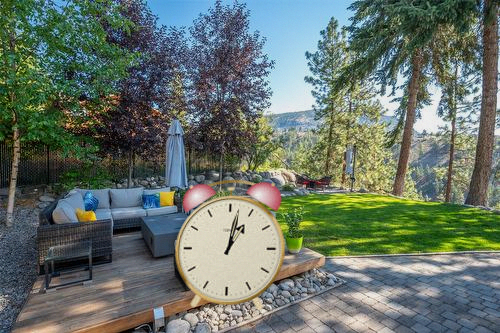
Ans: 1:02
